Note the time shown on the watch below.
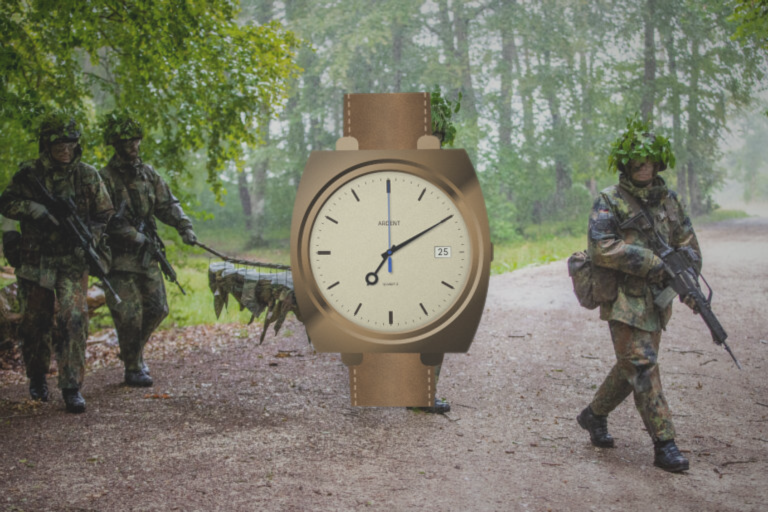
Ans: 7:10:00
